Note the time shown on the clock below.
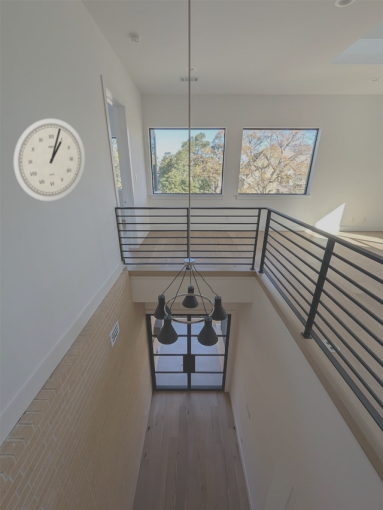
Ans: 1:03
